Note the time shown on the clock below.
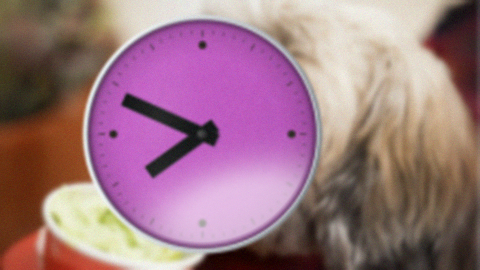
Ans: 7:49
